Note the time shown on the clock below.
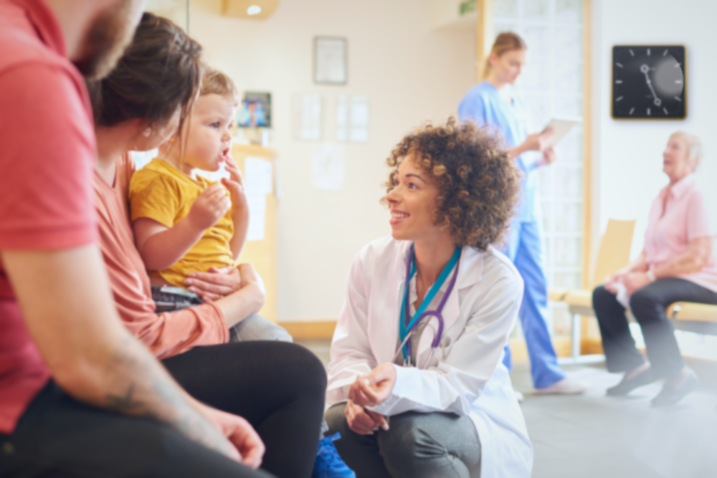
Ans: 11:26
